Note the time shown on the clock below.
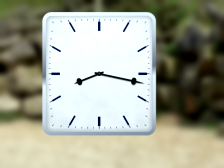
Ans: 8:17
